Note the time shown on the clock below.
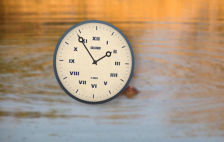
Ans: 1:54
